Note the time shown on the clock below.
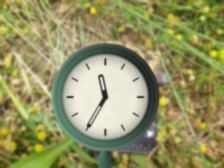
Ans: 11:35
